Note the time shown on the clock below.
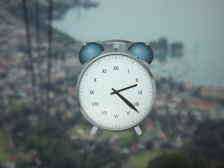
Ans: 2:22
